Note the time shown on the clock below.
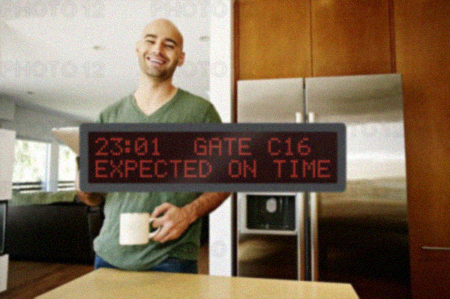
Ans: 23:01
